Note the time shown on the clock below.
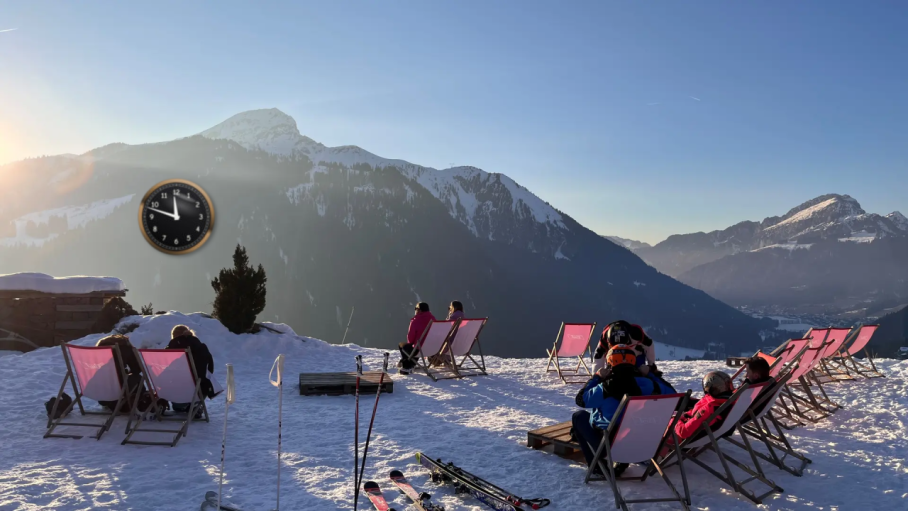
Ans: 11:48
